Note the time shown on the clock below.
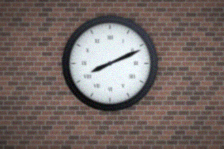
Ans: 8:11
